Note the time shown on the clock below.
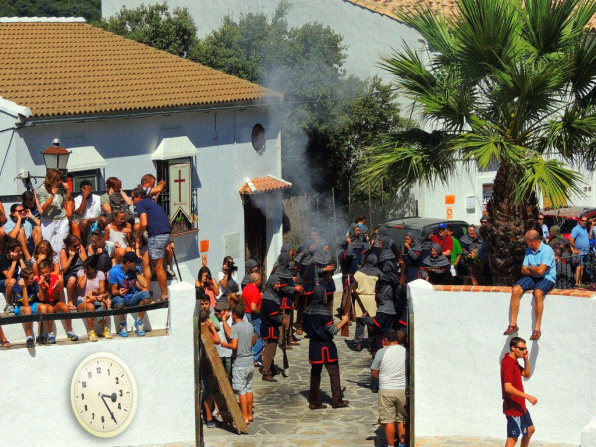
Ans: 3:25
